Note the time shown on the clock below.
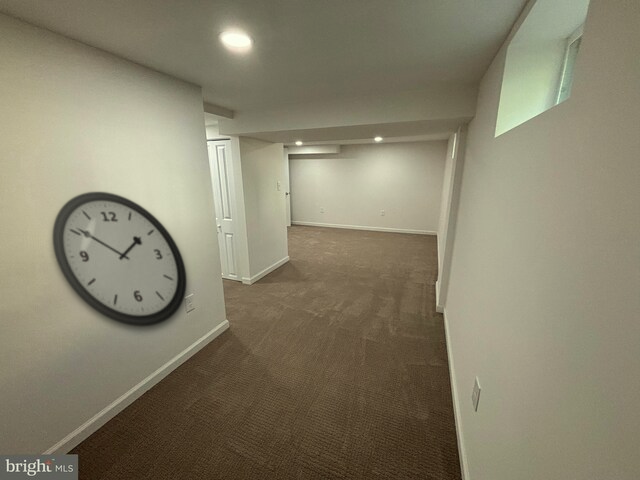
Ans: 1:51
